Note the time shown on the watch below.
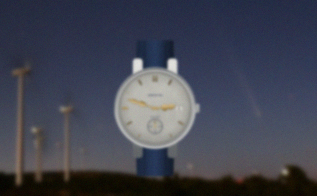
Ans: 2:48
